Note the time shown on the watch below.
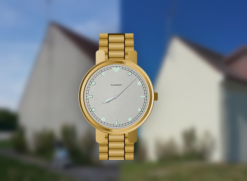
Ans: 8:08
